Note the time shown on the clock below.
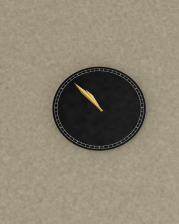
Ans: 10:53
